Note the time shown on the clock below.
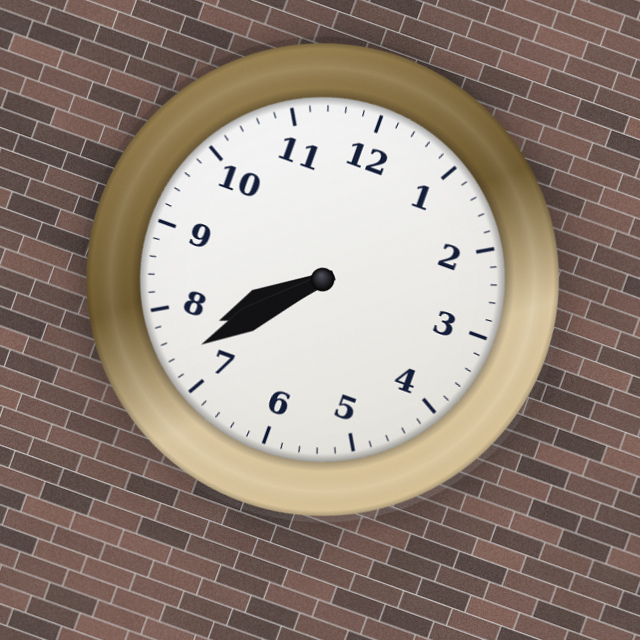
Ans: 7:37
